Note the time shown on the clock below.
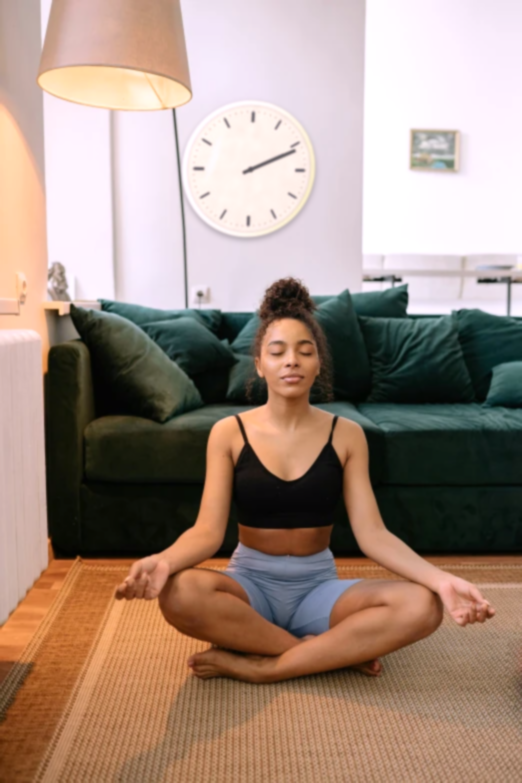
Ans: 2:11
